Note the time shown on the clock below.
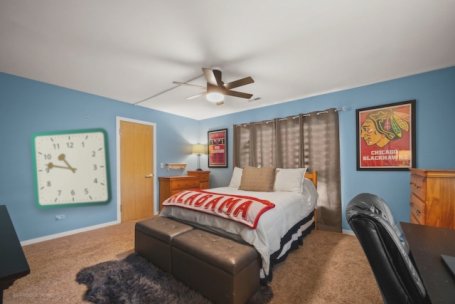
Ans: 10:47
